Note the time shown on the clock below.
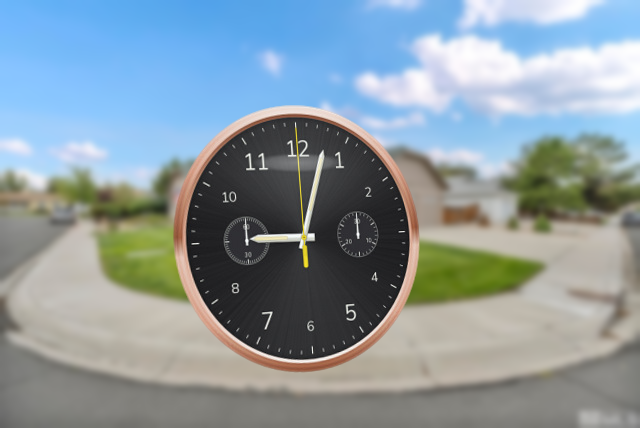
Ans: 9:03
